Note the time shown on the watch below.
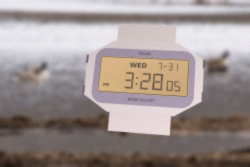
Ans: 3:28:05
